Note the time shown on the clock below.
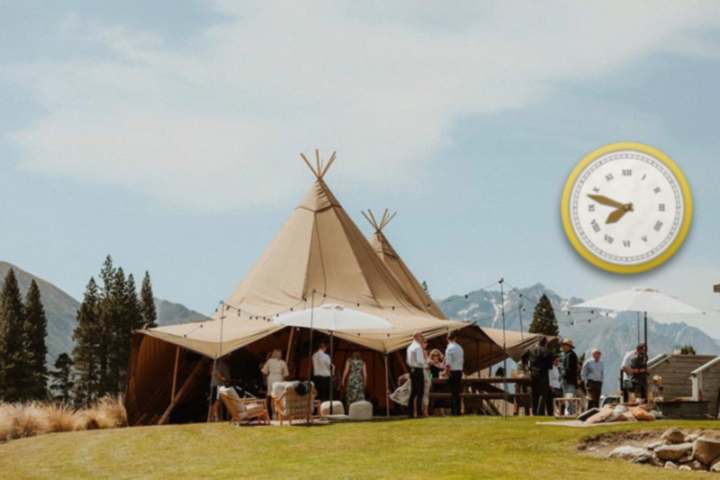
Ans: 7:48
